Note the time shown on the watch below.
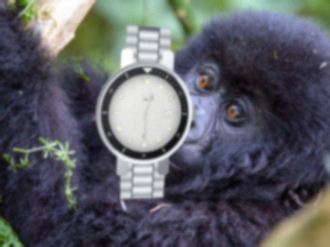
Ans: 12:30
